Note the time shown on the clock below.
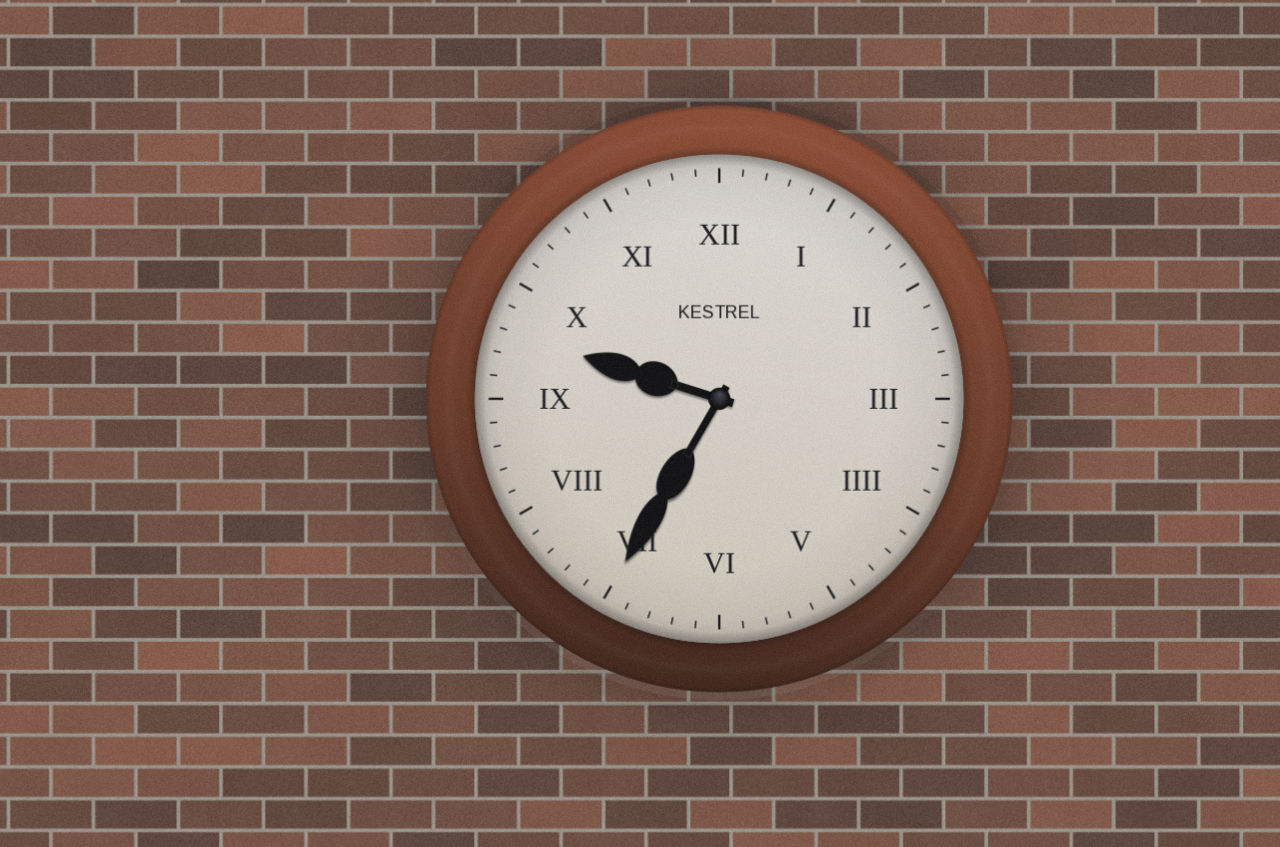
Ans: 9:35
